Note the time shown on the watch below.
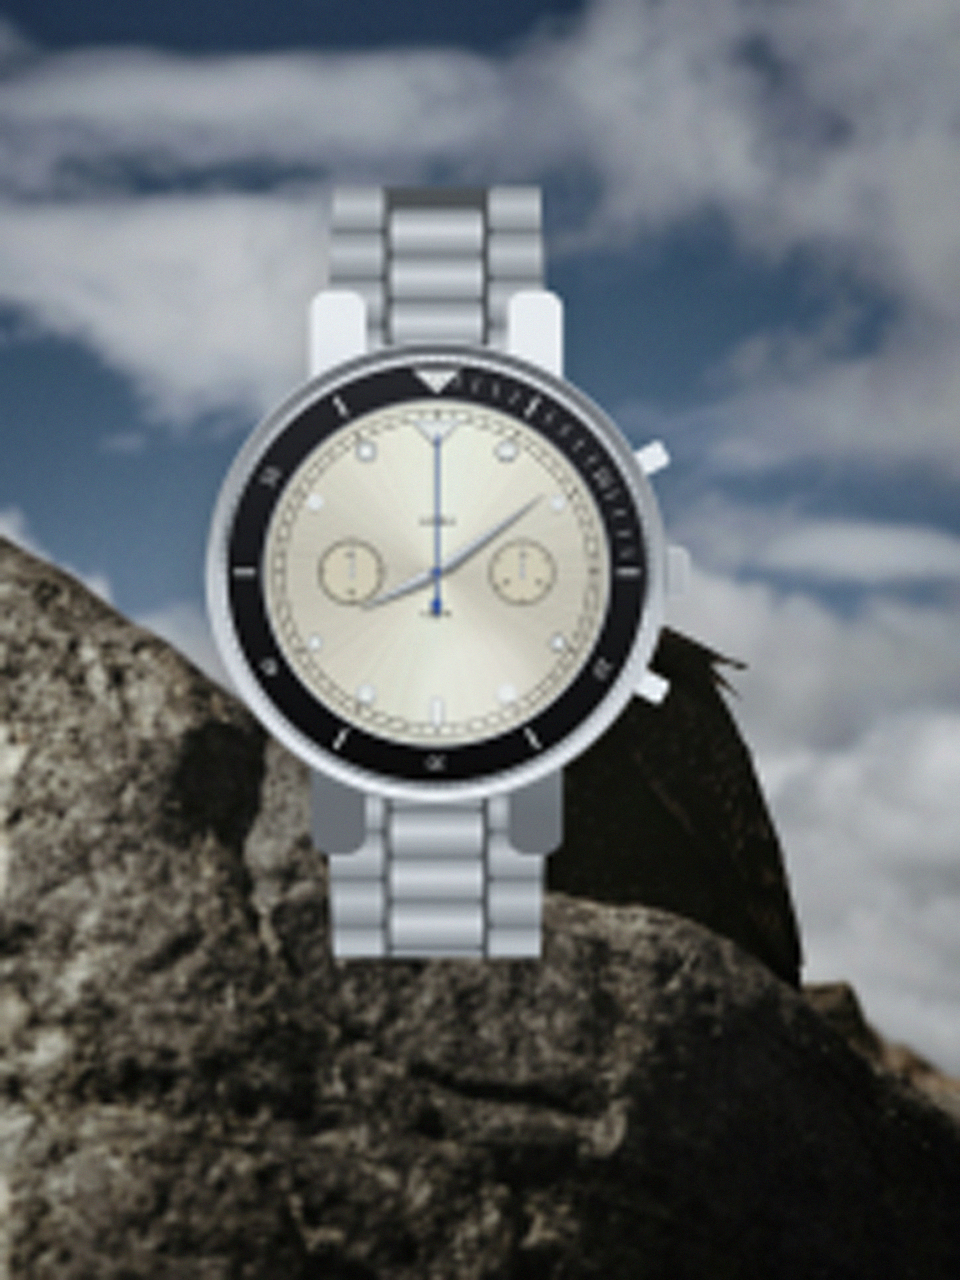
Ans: 8:09
